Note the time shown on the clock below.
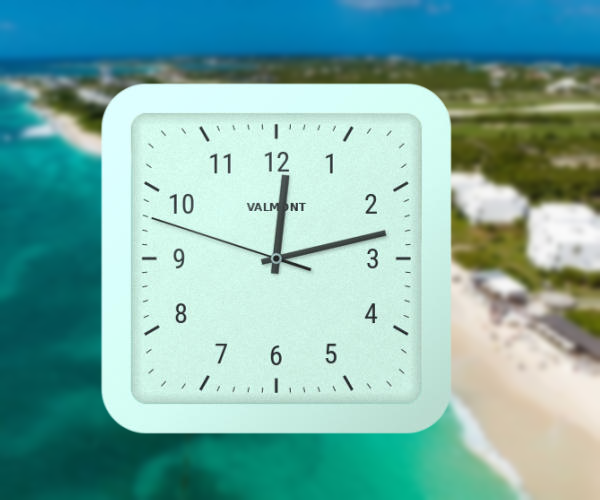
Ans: 12:12:48
